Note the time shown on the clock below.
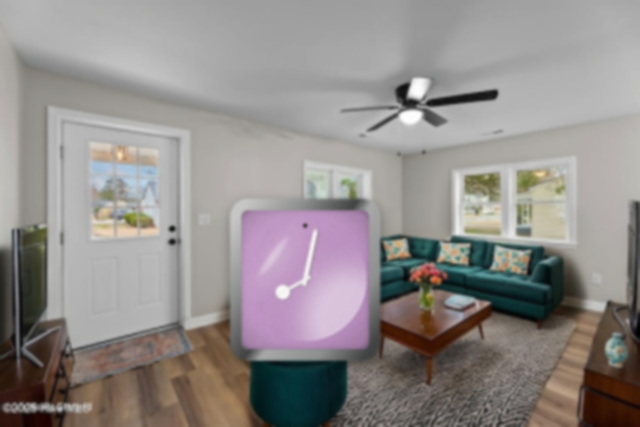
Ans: 8:02
